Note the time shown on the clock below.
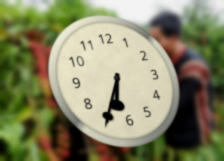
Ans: 6:35
